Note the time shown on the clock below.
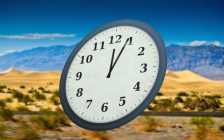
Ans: 12:04
